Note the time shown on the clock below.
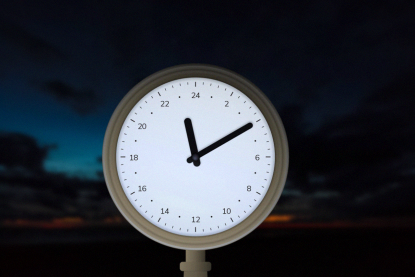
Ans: 23:10
